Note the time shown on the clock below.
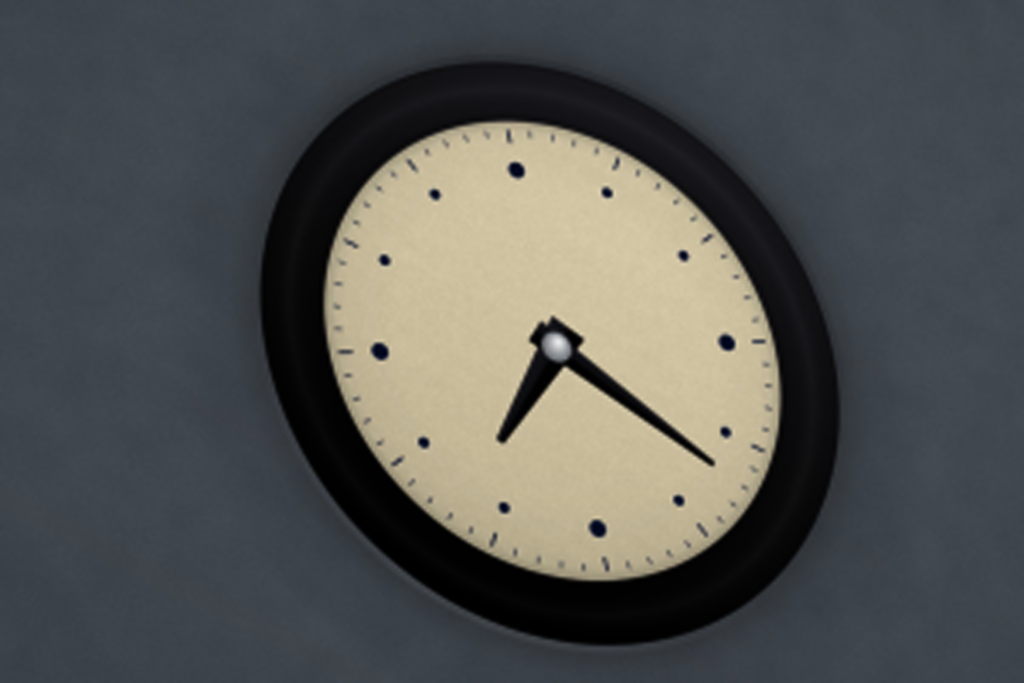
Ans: 7:22
